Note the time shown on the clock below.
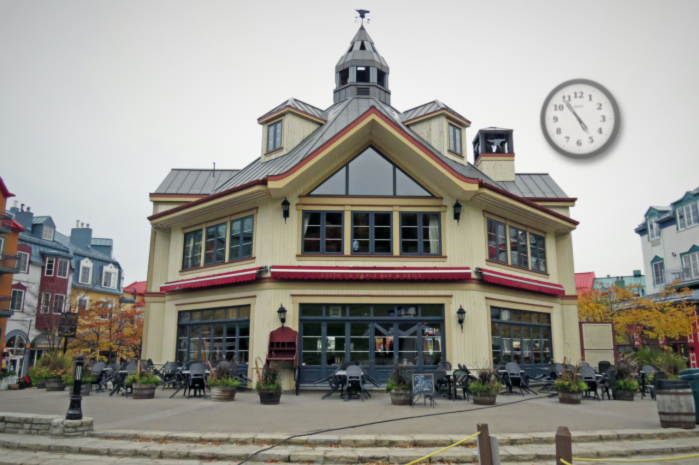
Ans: 4:54
